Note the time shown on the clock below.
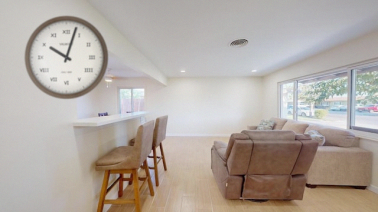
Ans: 10:03
